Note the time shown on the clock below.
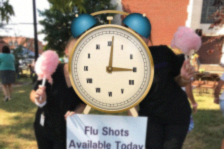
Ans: 3:01
